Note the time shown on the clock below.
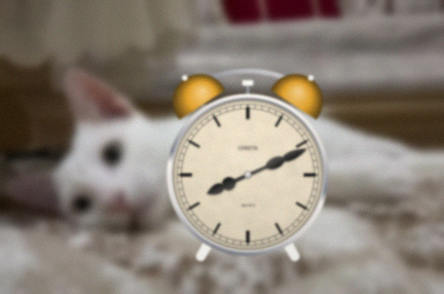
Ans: 8:11
